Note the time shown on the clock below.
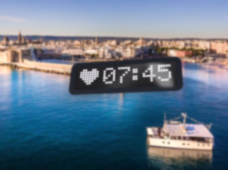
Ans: 7:45
